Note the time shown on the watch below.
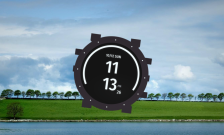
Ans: 11:13
